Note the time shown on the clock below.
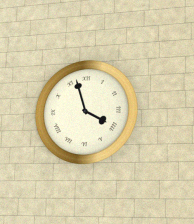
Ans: 3:57
